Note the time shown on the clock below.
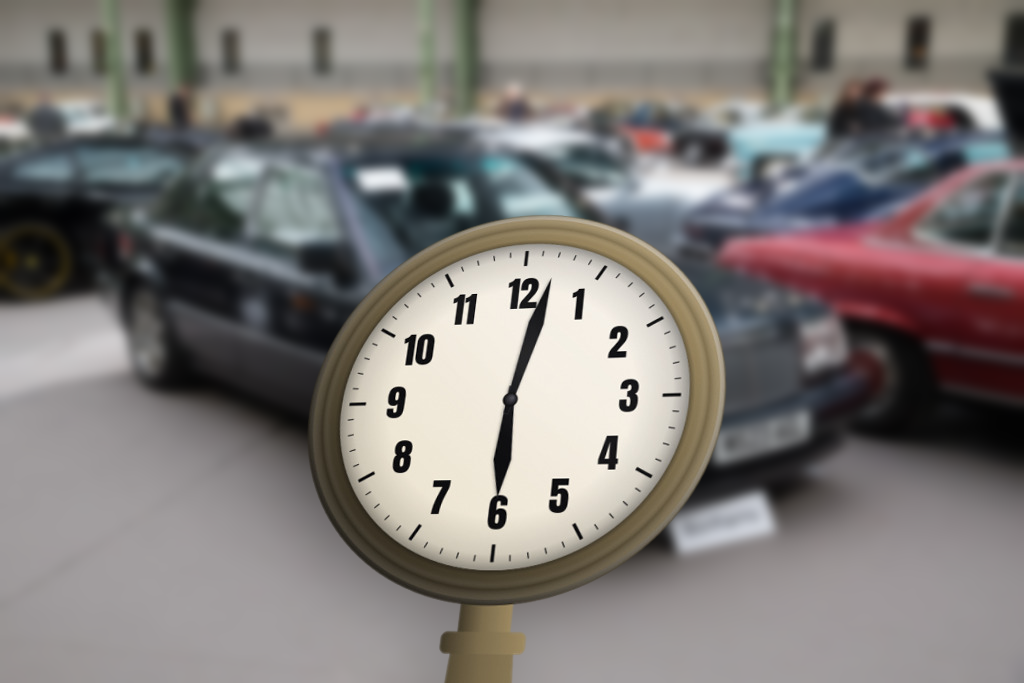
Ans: 6:02
